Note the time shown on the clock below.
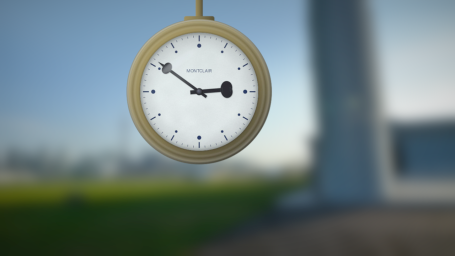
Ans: 2:51
